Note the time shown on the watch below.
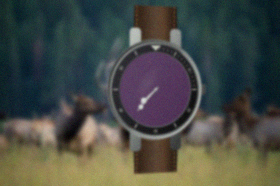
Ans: 7:37
